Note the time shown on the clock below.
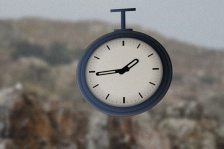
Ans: 1:44
